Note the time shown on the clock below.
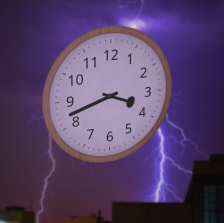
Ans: 3:42
